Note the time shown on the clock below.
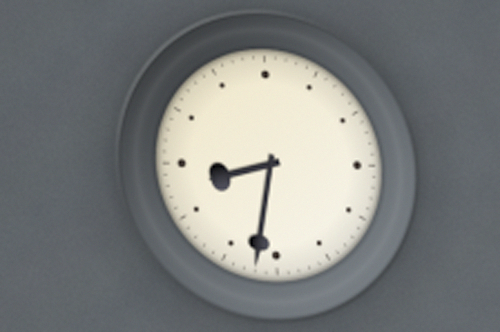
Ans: 8:32
